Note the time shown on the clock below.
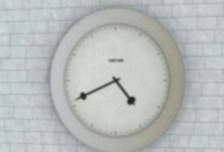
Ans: 4:41
